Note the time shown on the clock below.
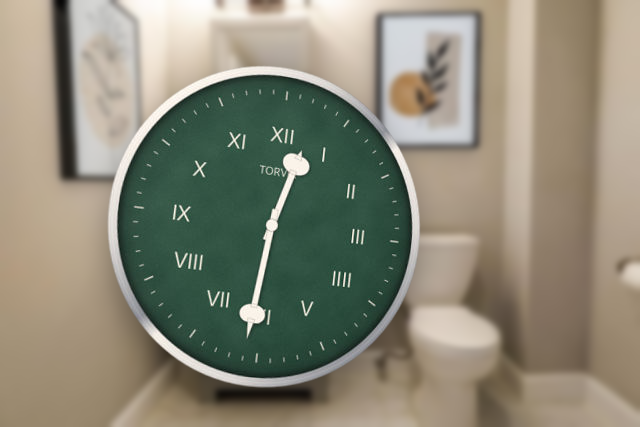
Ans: 12:31
